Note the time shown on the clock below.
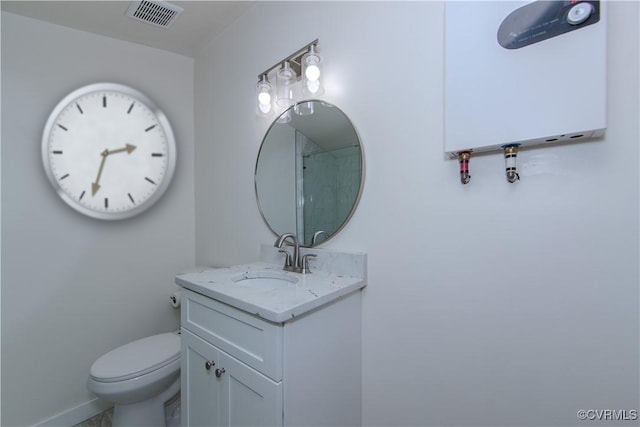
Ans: 2:33
